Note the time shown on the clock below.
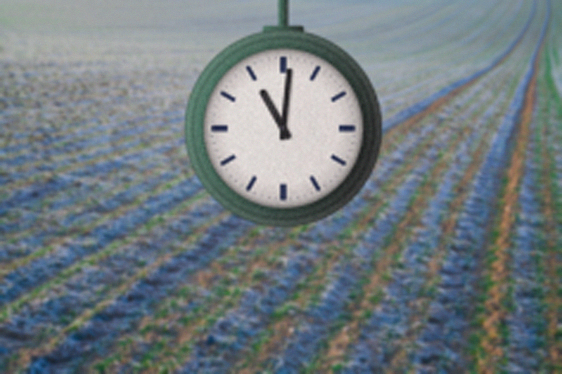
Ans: 11:01
